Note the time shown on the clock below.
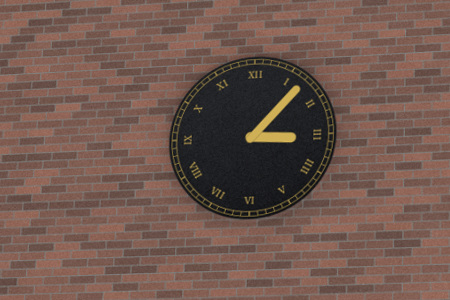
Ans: 3:07
